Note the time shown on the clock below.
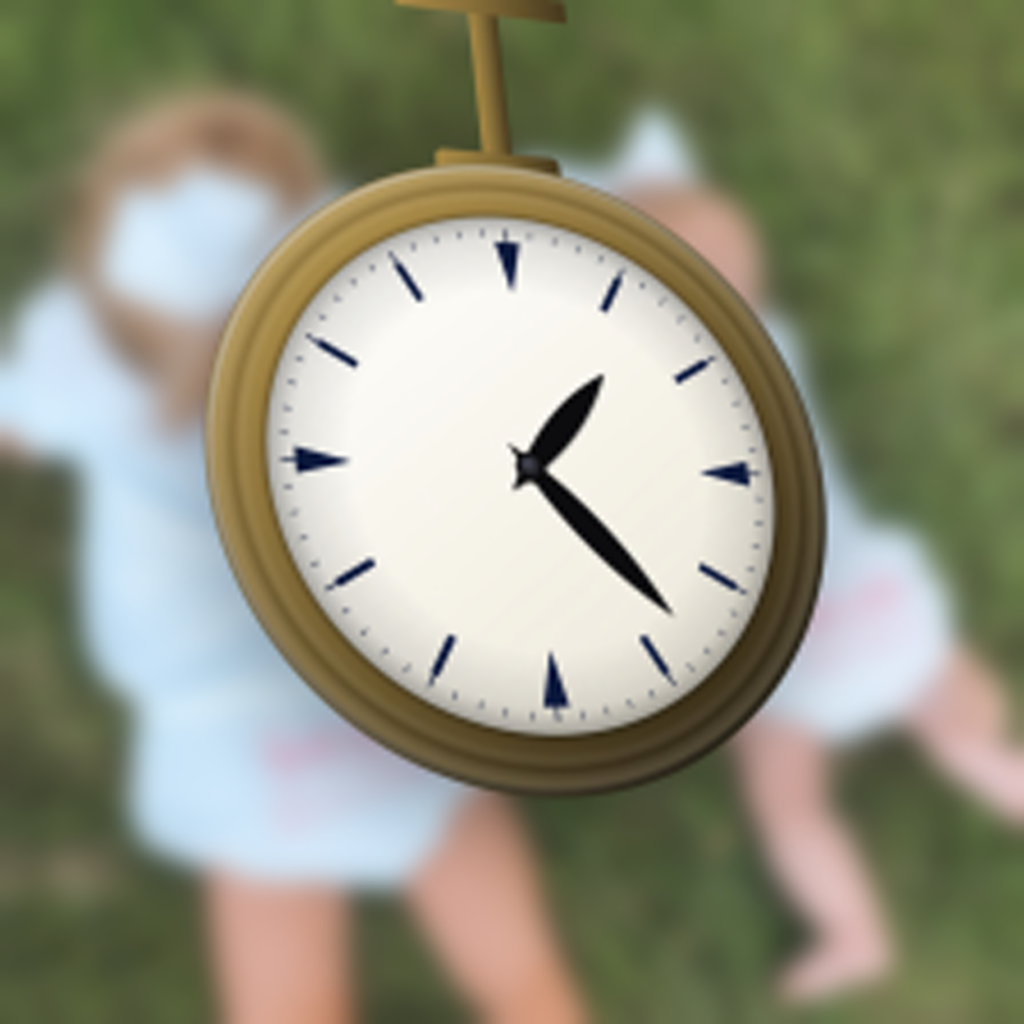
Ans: 1:23
